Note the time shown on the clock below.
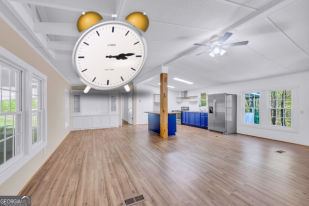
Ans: 3:14
